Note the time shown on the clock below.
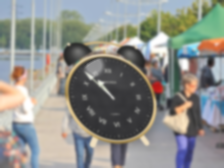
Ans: 10:53
